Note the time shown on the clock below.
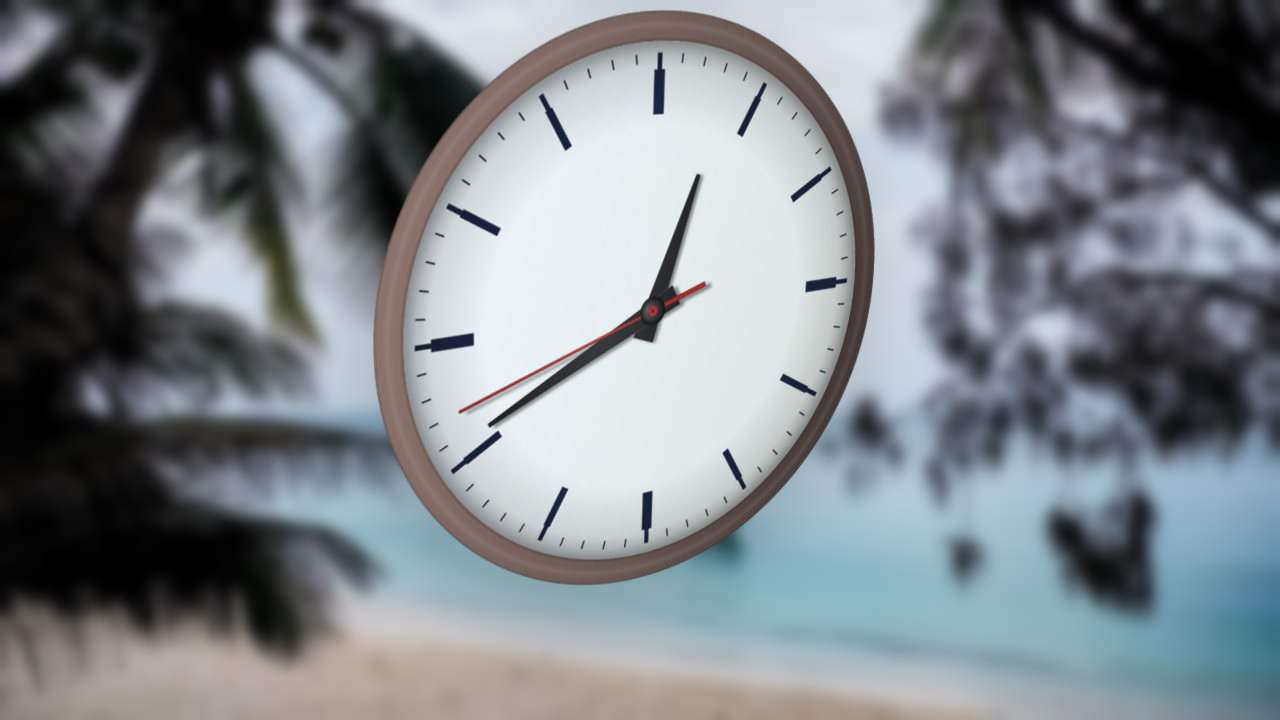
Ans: 12:40:42
